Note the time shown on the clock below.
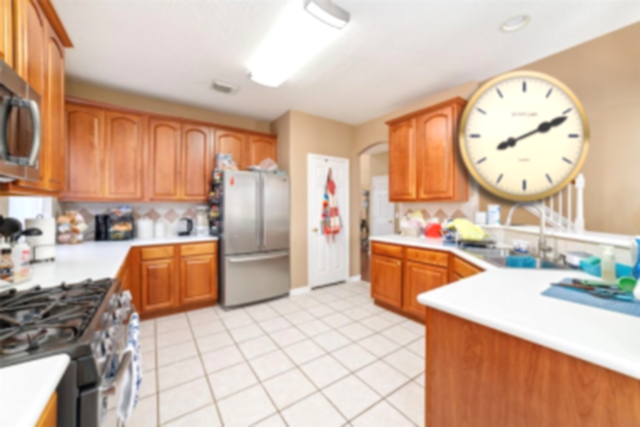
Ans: 8:11
